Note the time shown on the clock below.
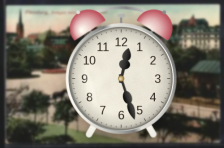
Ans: 12:27
